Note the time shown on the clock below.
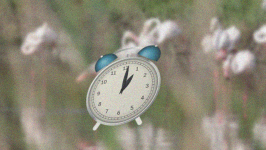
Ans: 1:01
